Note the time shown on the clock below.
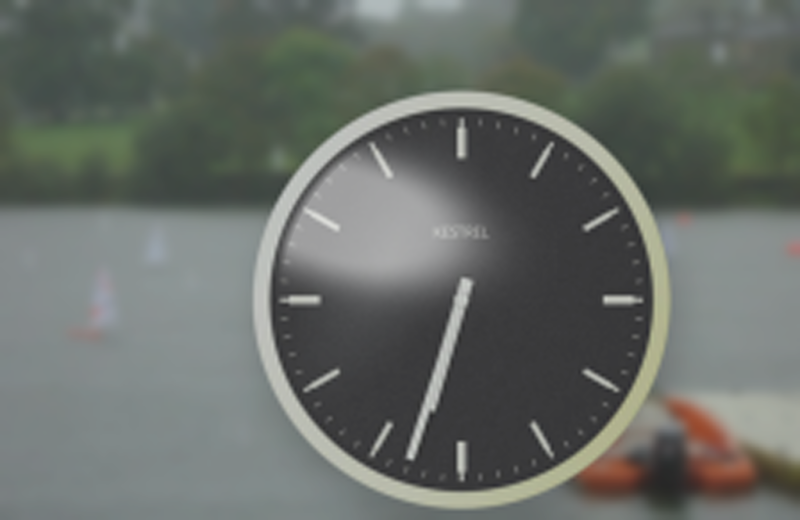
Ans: 6:33
